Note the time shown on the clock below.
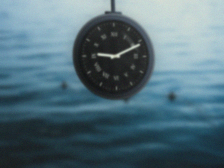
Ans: 9:11
